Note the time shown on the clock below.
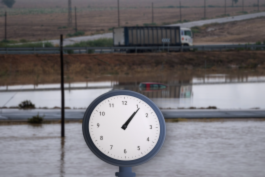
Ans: 1:06
